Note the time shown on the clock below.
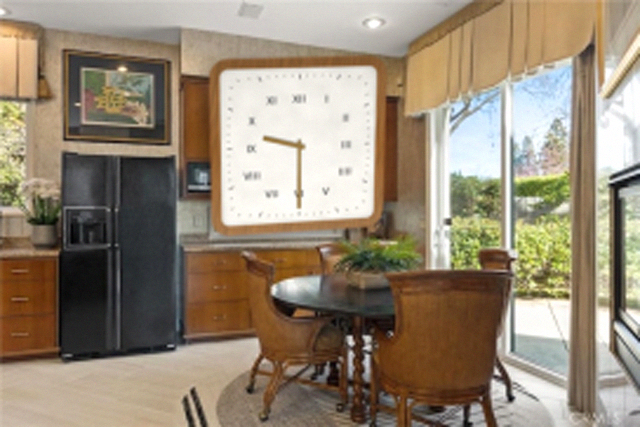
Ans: 9:30
